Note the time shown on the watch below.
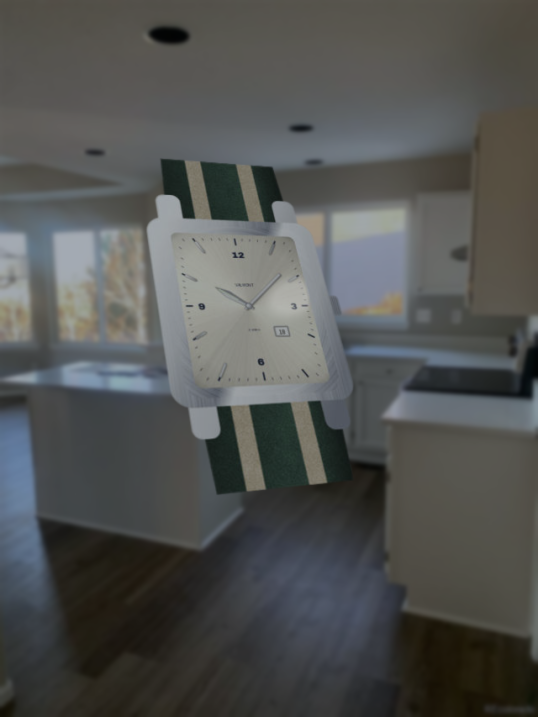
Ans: 10:08
